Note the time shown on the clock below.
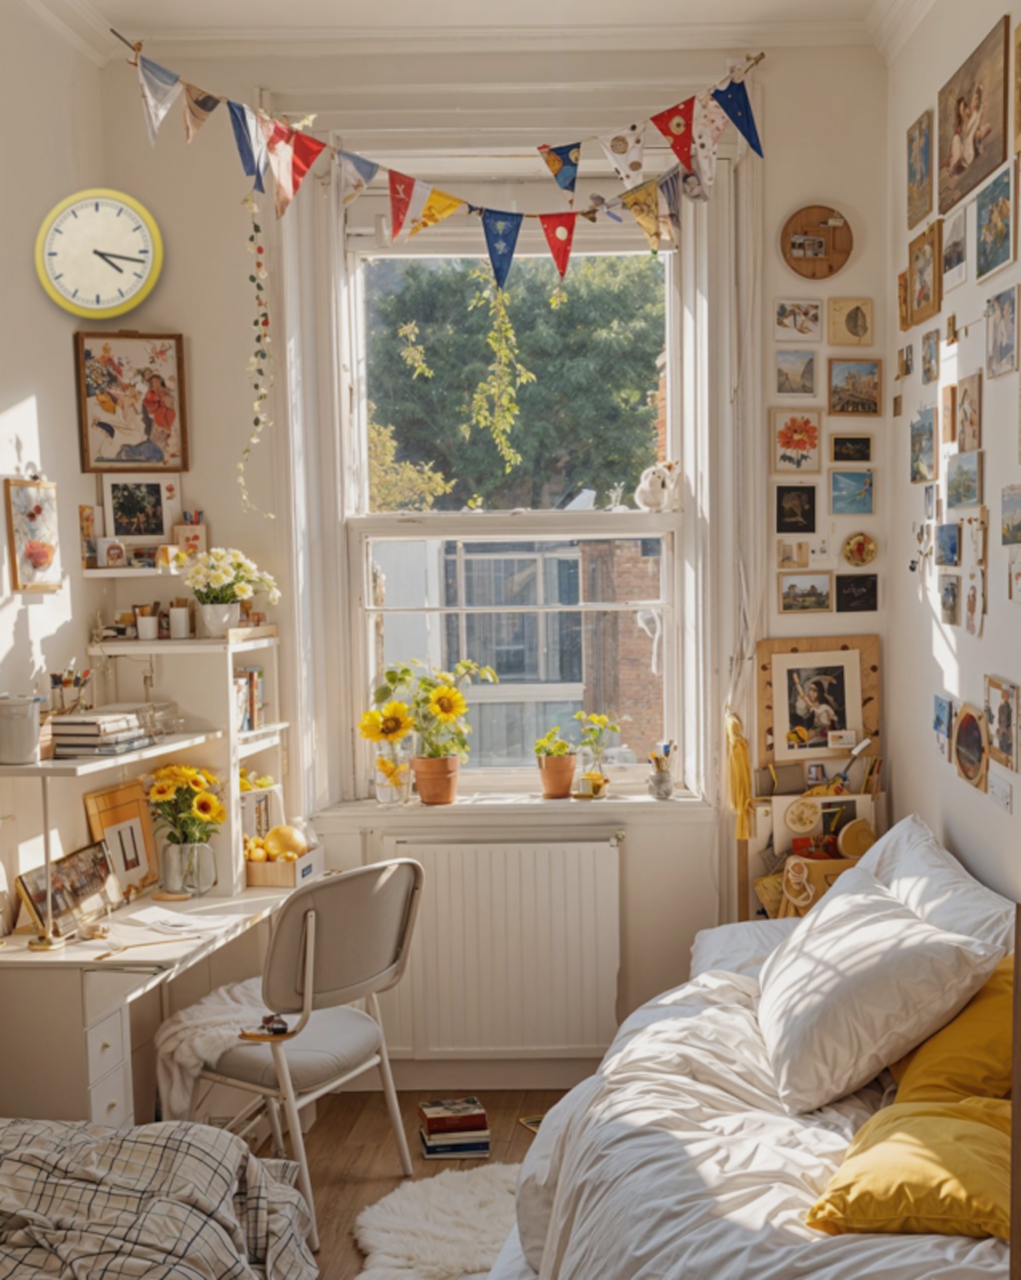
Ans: 4:17
